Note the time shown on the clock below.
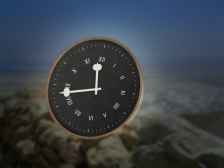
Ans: 11:43
